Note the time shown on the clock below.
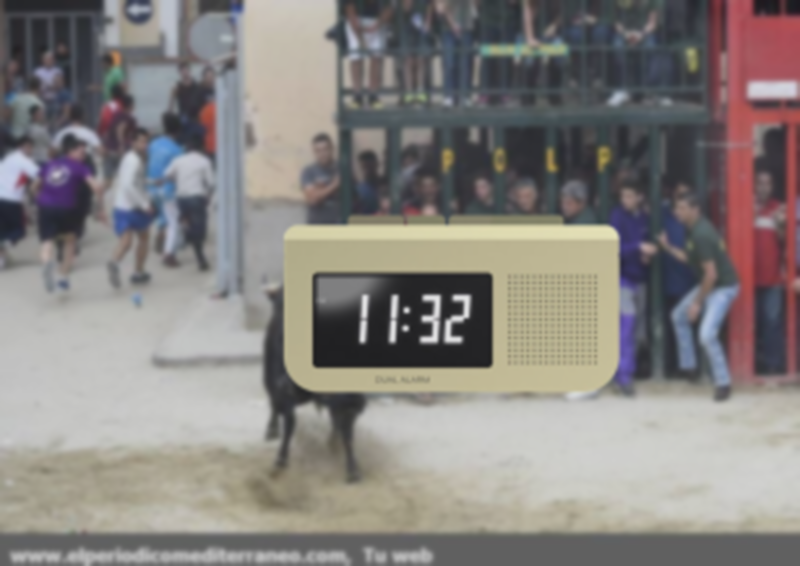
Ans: 11:32
